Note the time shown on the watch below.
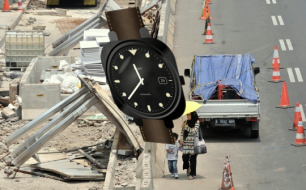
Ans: 11:38
